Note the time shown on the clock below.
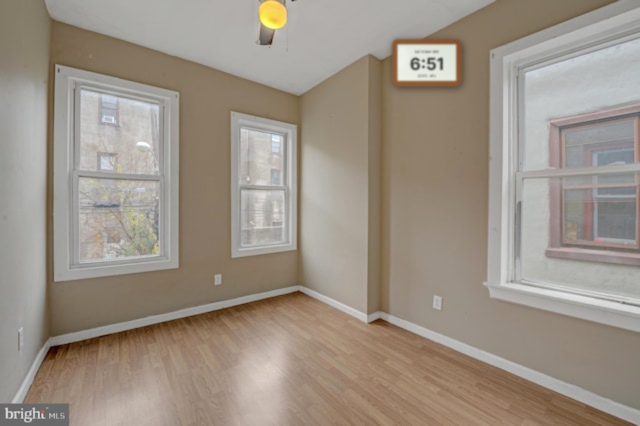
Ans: 6:51
